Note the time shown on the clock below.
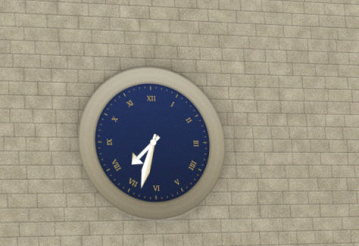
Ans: 7:33
